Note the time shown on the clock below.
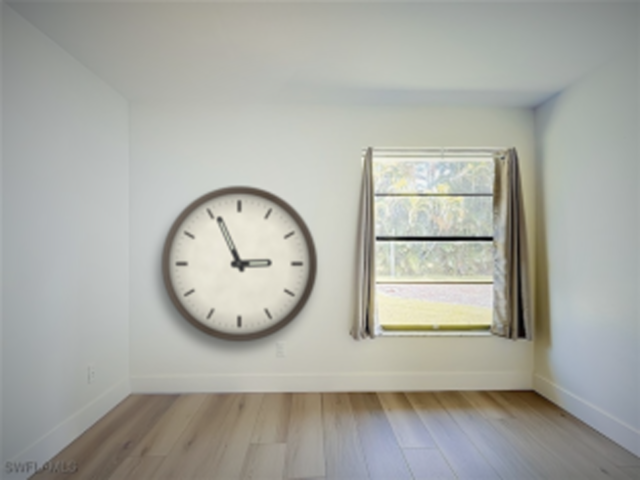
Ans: 2:56
